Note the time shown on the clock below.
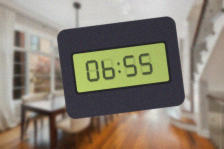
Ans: 6:55
